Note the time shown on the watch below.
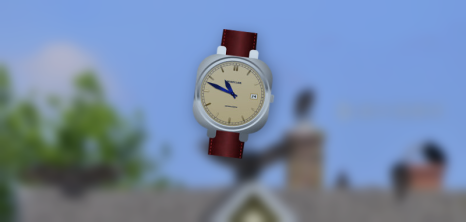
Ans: 10:48
